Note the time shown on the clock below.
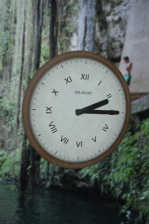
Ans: 2:15
